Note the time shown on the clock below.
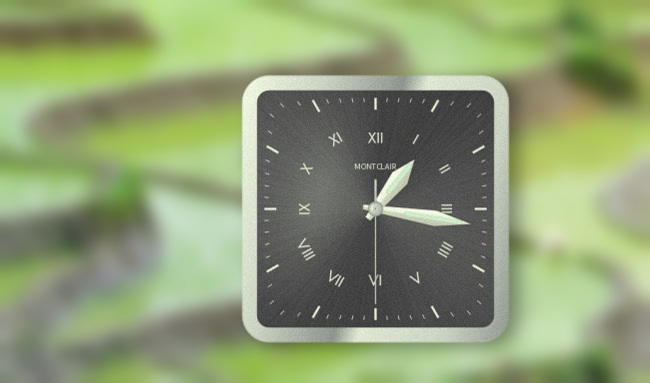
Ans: 1:16:30
